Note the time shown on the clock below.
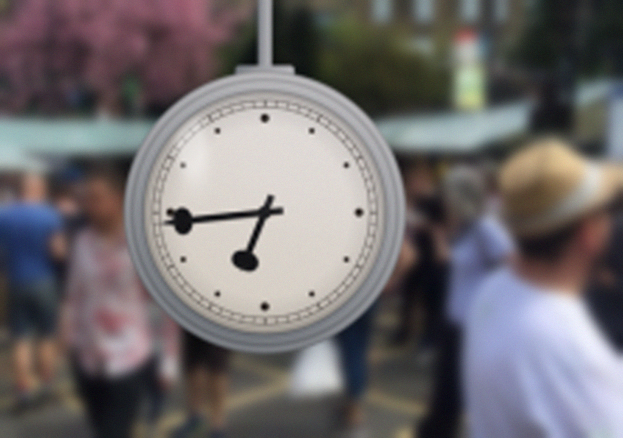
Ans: 6:44
